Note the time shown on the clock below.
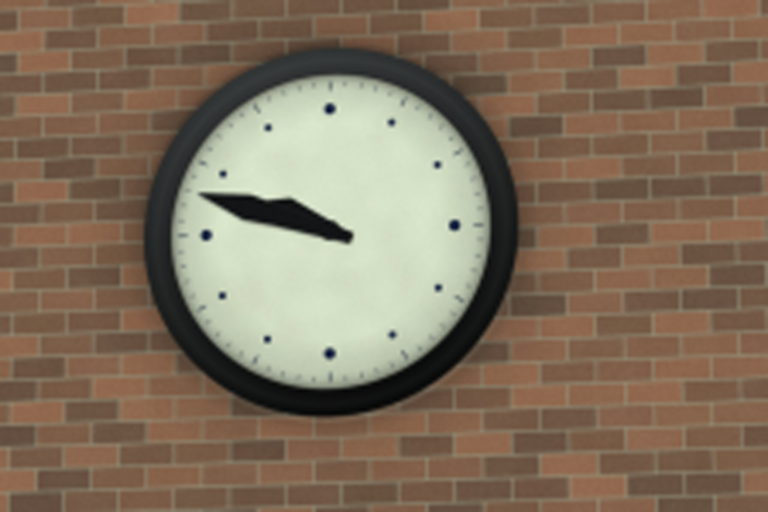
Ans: 9:48
